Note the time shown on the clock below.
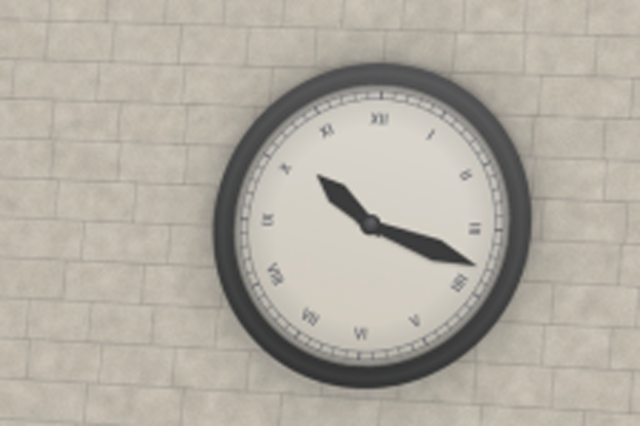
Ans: 10:18
